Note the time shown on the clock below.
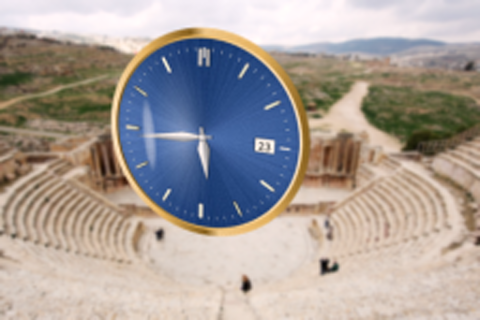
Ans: 5:44
